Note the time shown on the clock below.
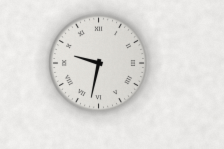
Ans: 9:32
